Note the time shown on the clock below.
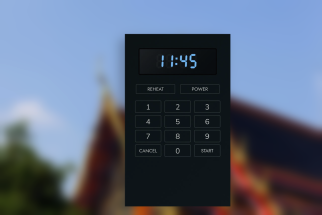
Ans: 11:45
